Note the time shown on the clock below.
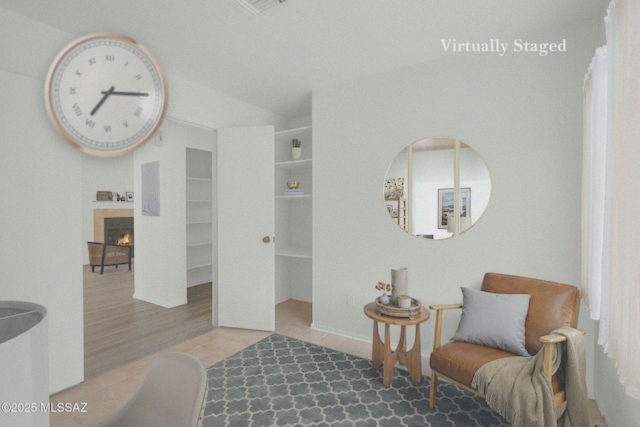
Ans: 7:15
